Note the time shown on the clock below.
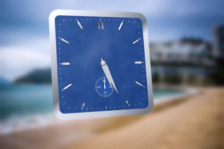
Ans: 5:26
